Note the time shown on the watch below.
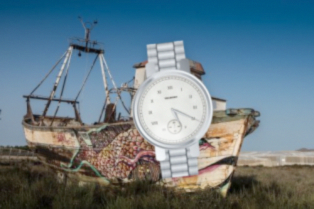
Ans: 5:20
